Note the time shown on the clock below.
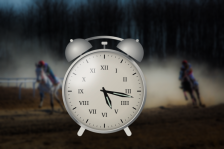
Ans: 5:17
